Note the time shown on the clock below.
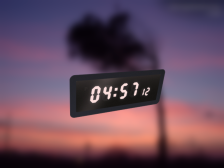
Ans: 4:57:12
